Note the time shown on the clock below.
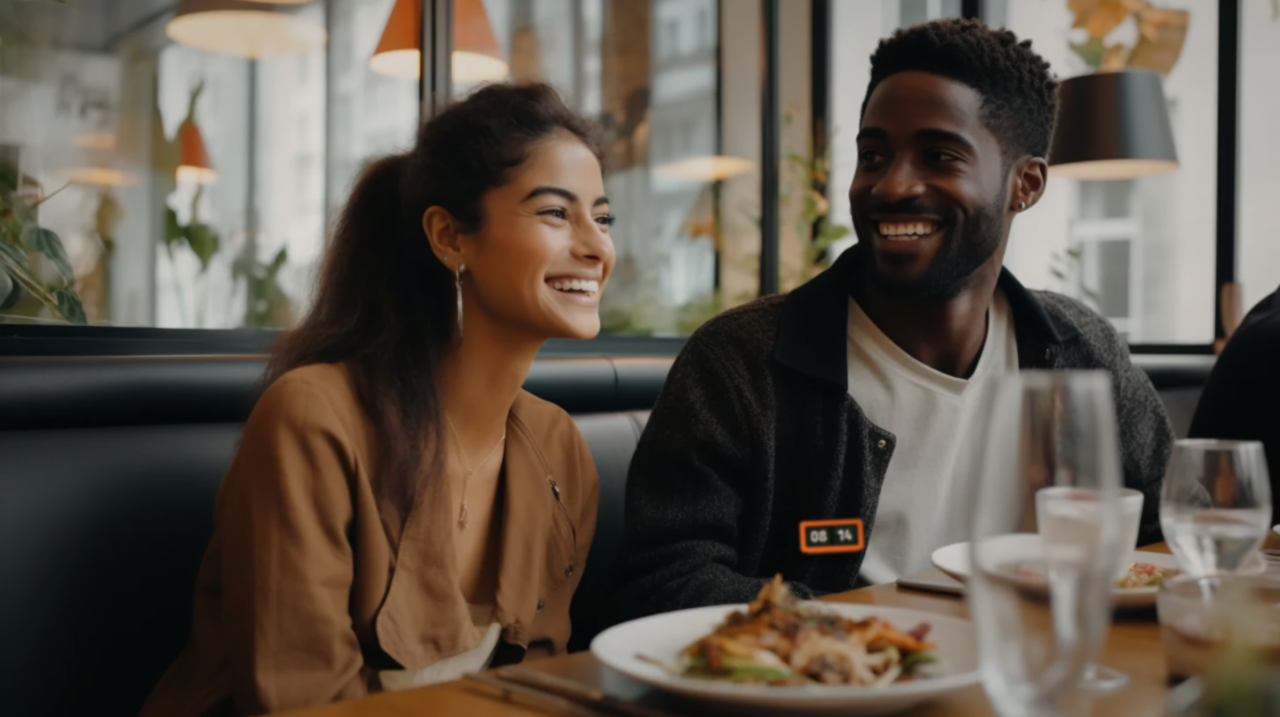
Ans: 8:14
